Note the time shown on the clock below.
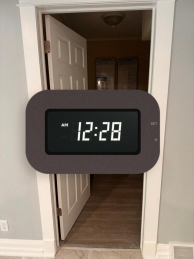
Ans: 12:28
